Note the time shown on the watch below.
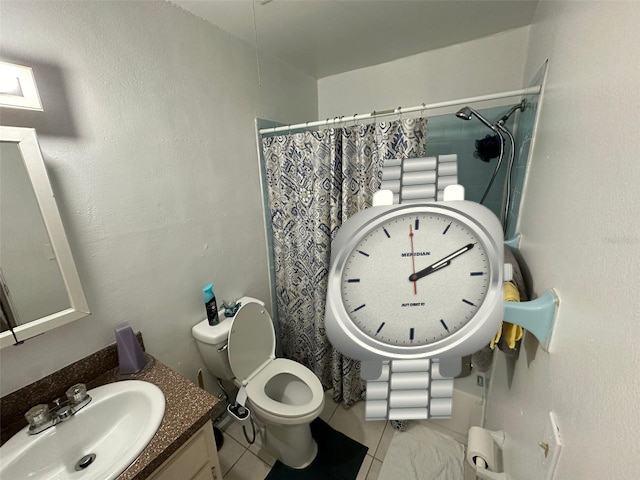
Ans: 2:09:59
